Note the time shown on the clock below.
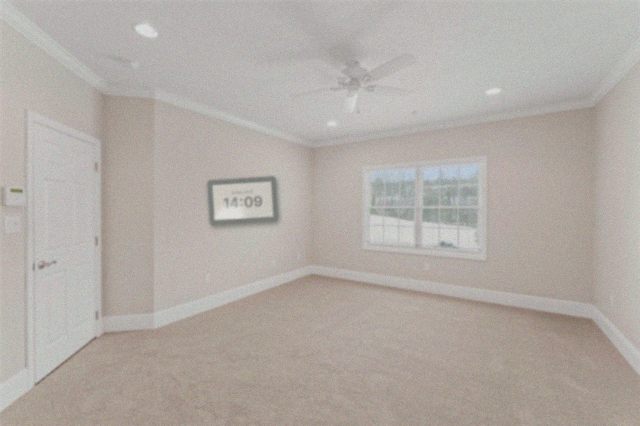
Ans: 14:09
